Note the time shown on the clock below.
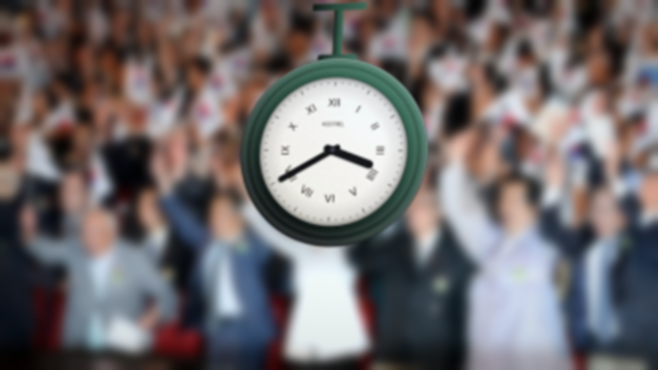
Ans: 3:40
